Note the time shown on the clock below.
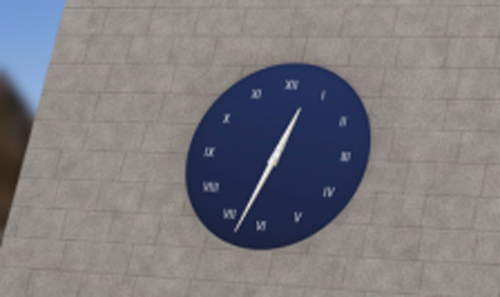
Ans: 12:33
